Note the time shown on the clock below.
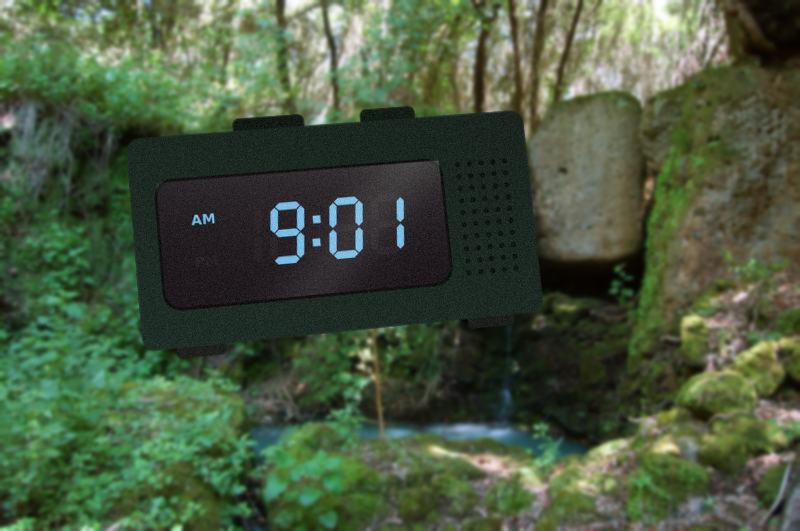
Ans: 9:01
